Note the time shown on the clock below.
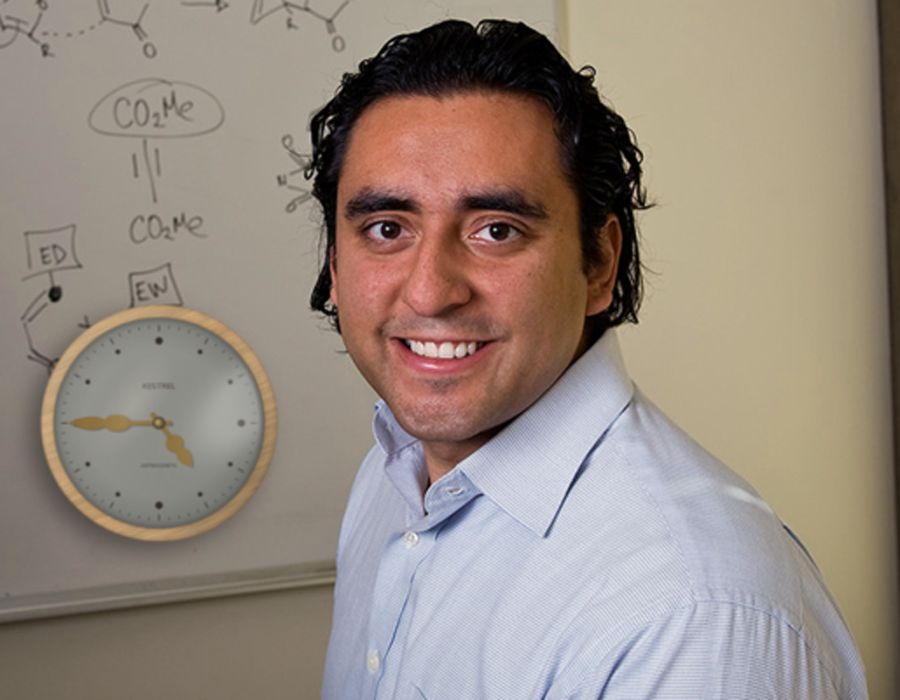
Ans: 4:45
